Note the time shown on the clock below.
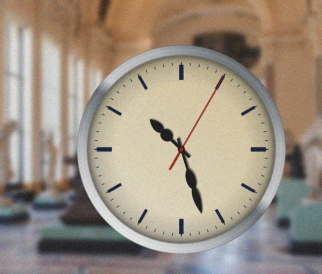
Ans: 10:27:05
